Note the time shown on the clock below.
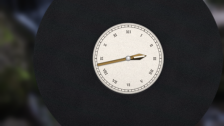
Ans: 2:43
